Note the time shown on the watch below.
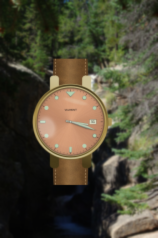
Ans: 3:18
